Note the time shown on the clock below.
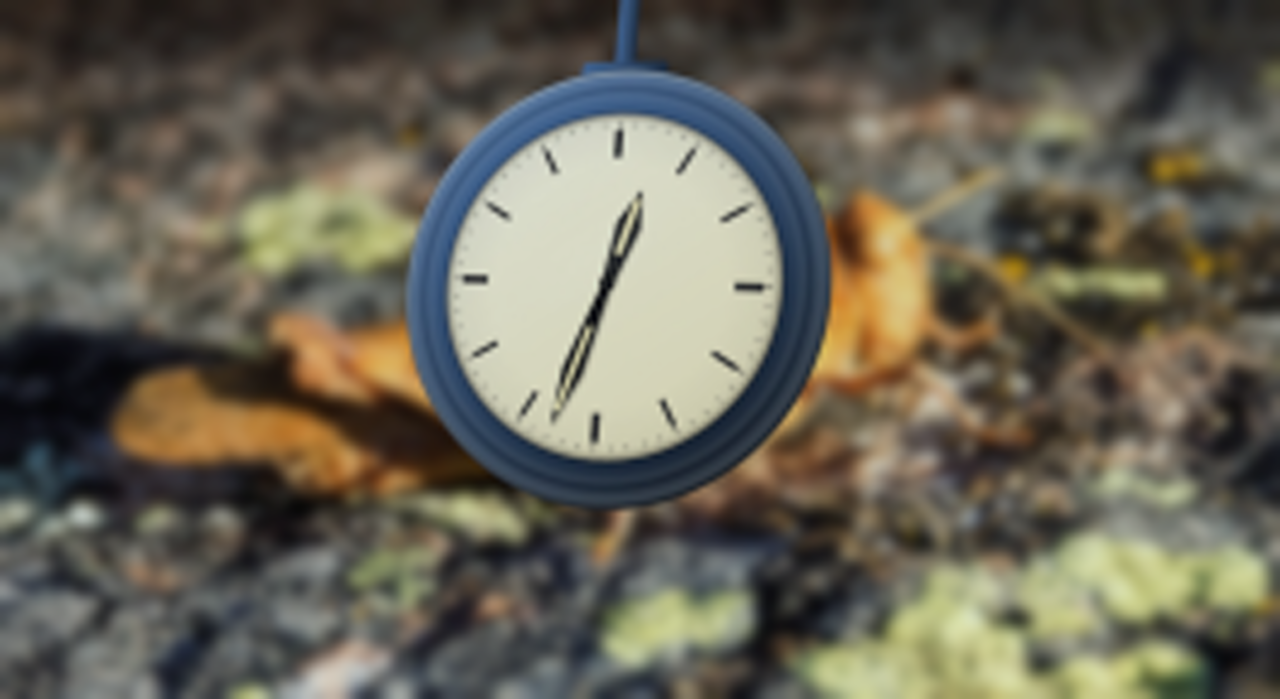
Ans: 12:33
